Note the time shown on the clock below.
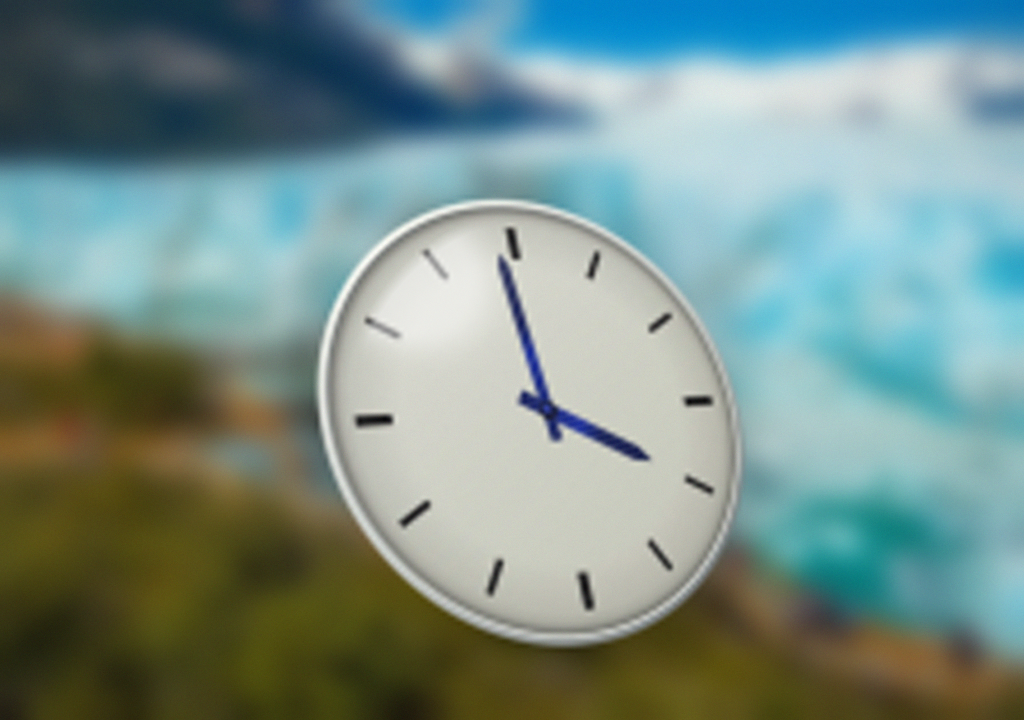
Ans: 3:59
